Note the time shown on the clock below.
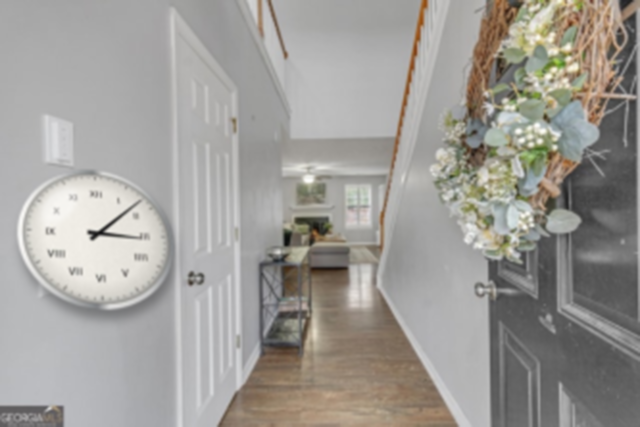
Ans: 3:08
